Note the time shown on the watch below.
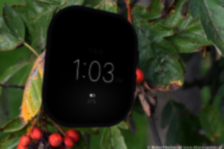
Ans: 1:03
